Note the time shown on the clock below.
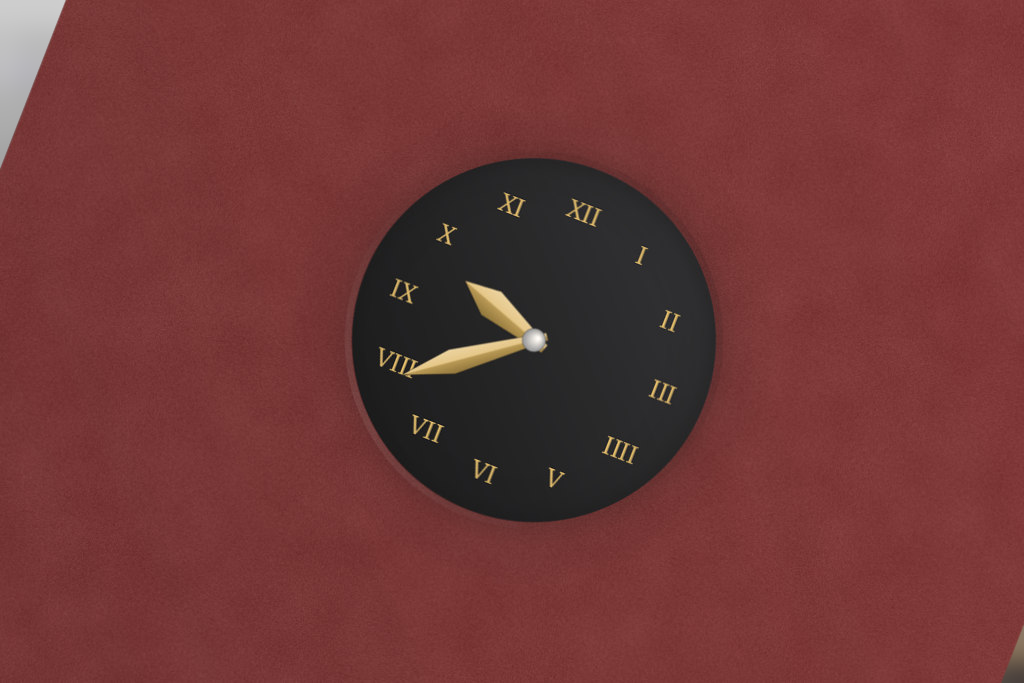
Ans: 9:39
